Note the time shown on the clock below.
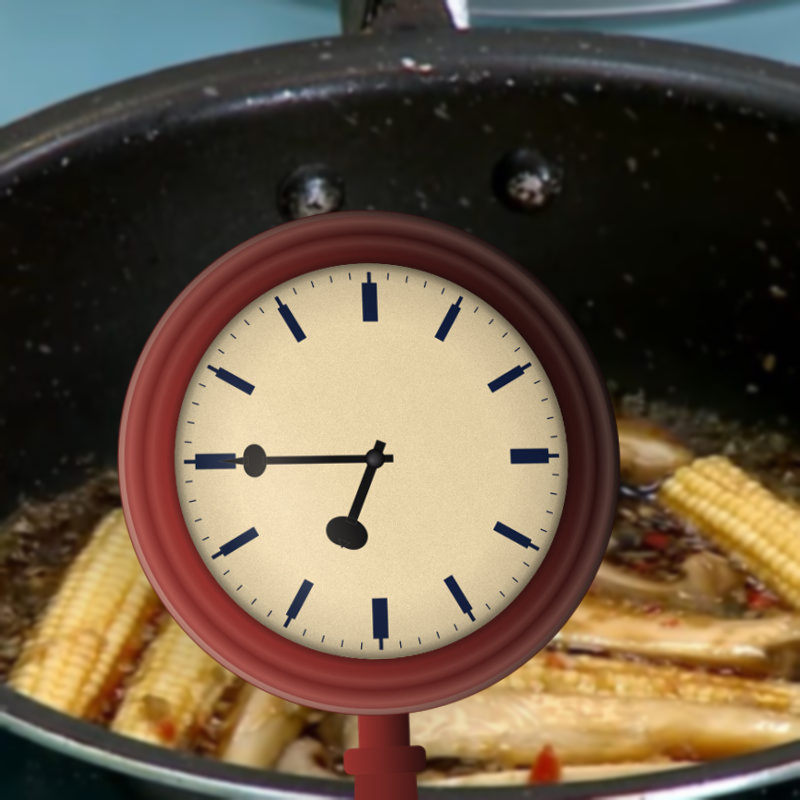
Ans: 6:45
